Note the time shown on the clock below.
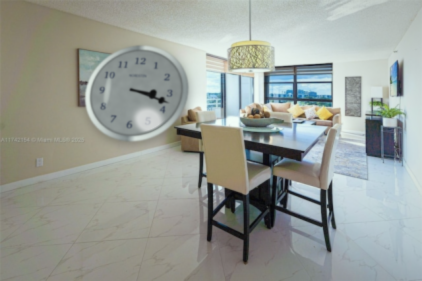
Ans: 3:18
